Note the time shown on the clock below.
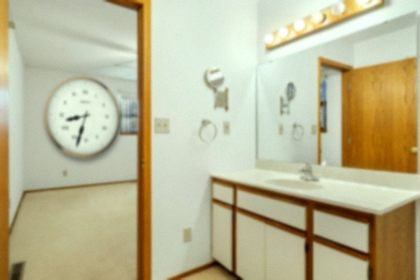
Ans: 8:33
